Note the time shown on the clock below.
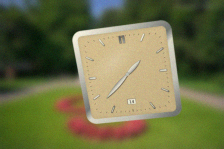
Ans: 1:38
